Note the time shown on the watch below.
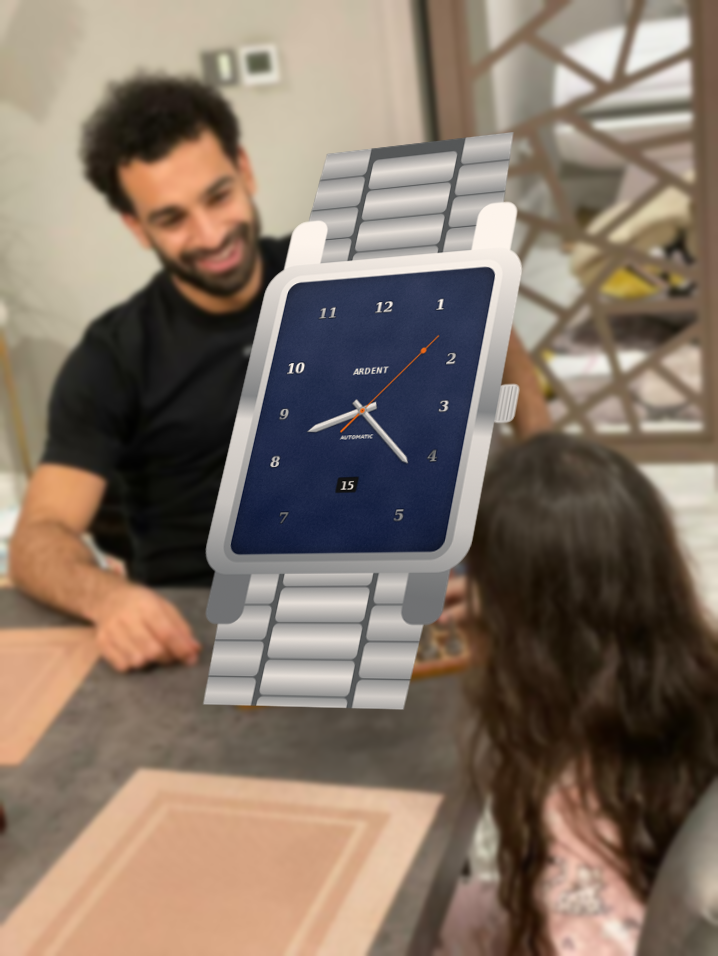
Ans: 8:22:07
